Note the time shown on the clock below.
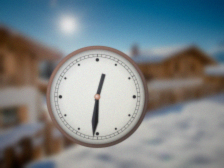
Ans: 12:31
